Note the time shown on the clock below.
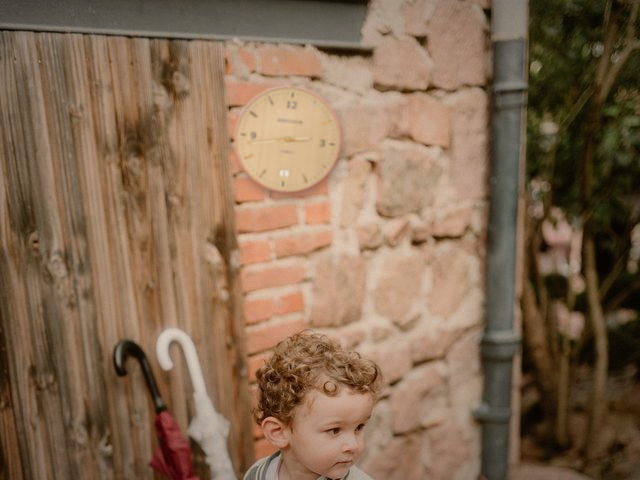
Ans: 2:43
